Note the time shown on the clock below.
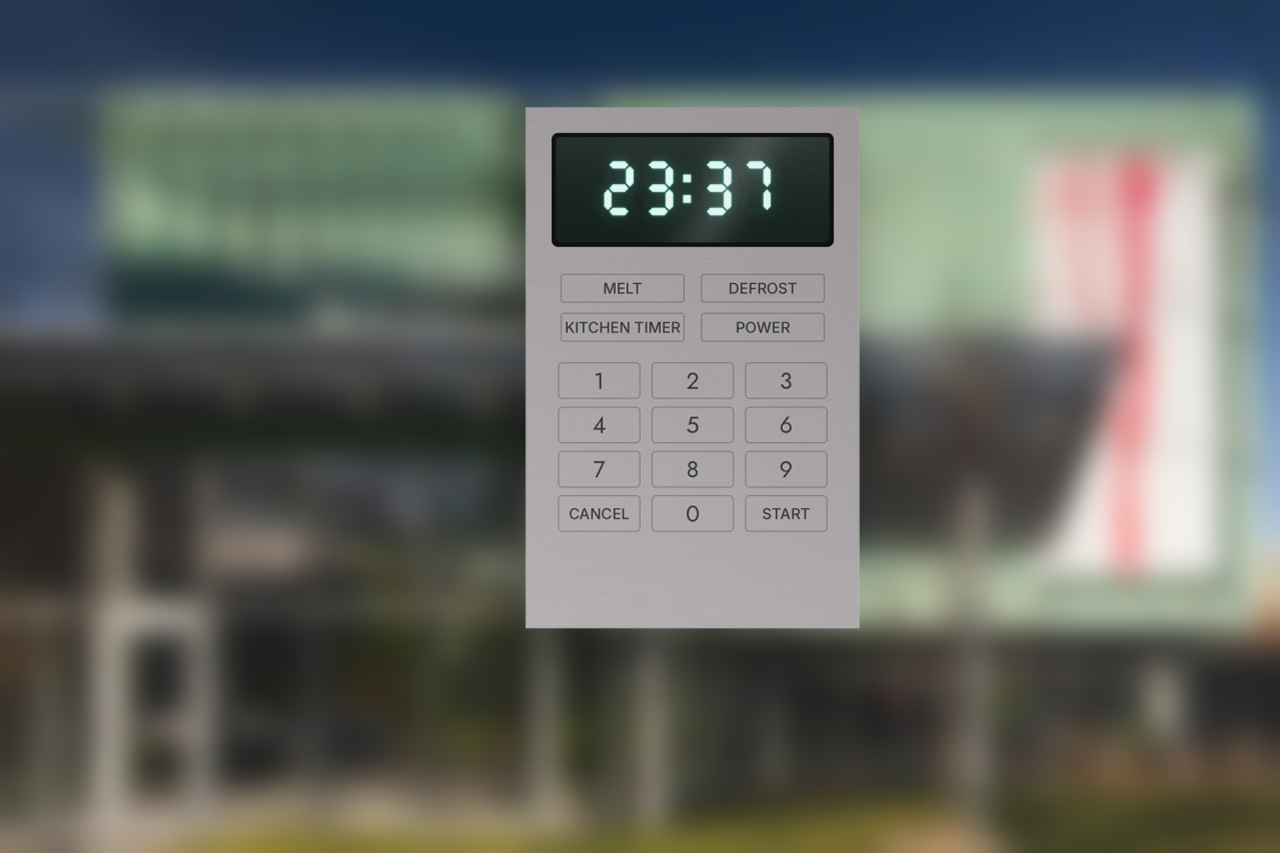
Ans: 23:37
